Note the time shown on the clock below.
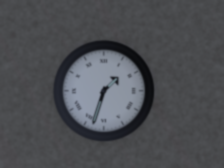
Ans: 1:33
